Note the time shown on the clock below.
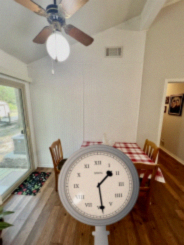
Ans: 1:29
